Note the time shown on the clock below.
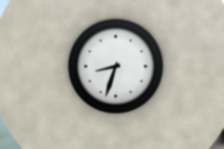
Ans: 8:33
